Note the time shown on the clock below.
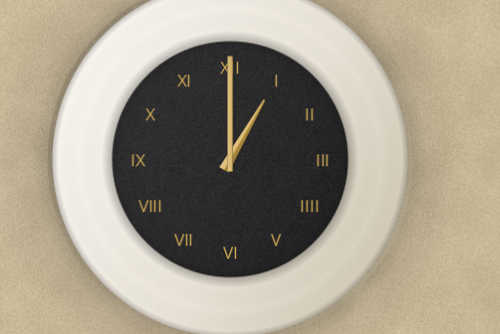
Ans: 1:00
